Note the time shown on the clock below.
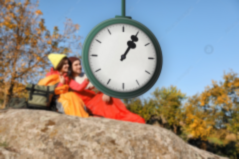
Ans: 1:05
